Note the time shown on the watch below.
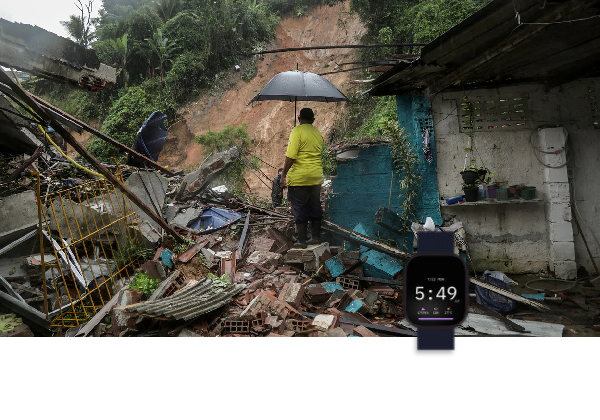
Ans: 5:49
